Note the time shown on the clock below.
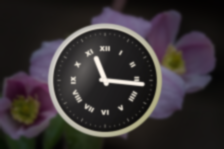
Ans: 11:16
